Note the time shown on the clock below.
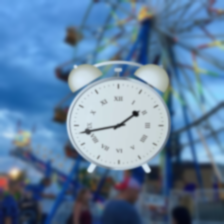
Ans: 1:43
